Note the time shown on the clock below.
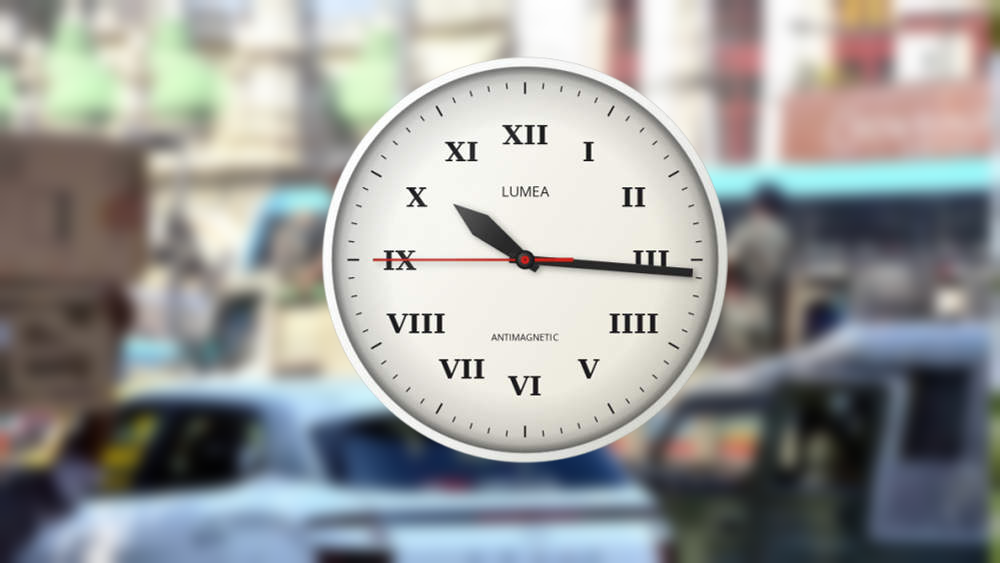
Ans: 10:15:45
